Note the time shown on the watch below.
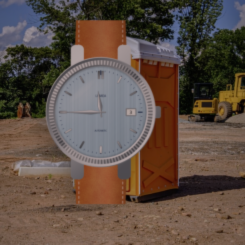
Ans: 11:45
